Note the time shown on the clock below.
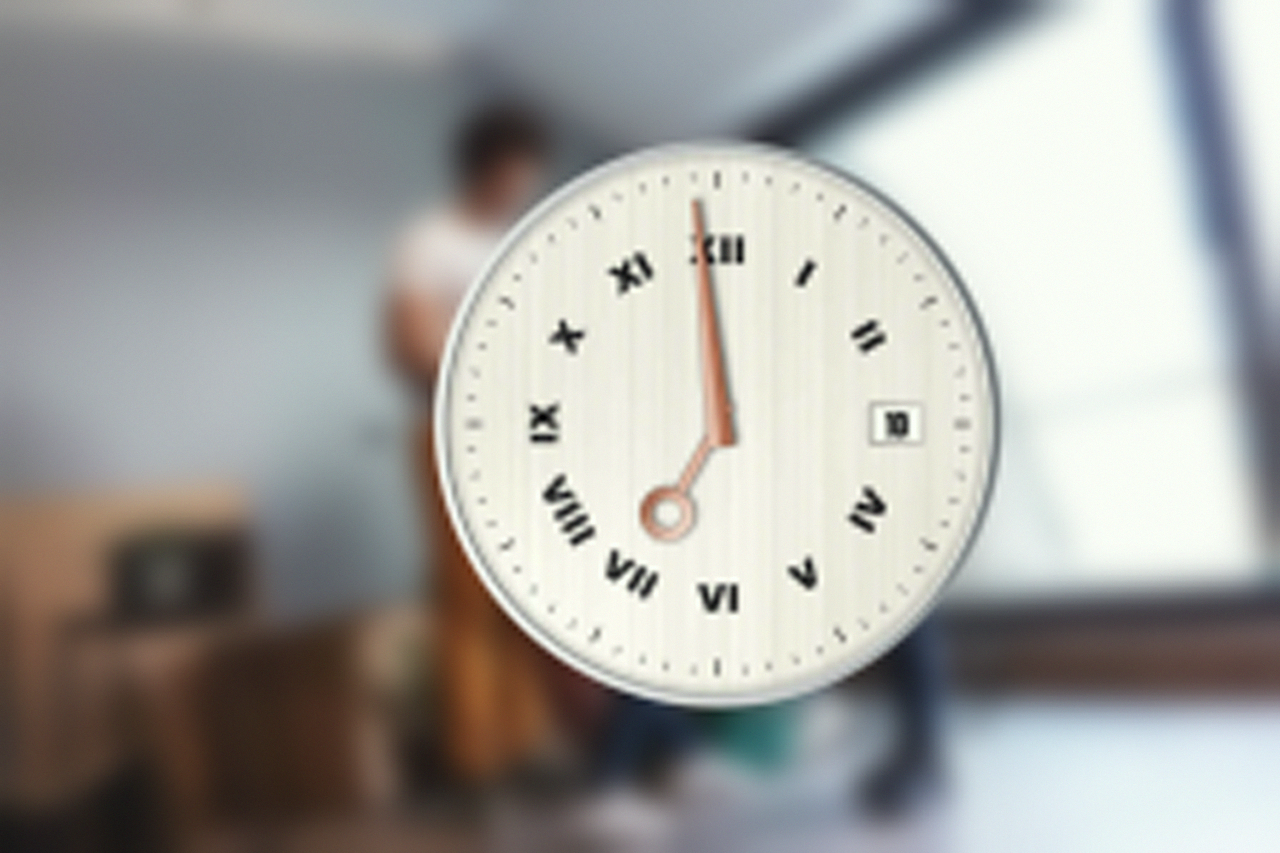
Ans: 6:59
